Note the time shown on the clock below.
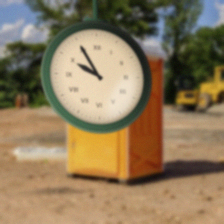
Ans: 9:55
